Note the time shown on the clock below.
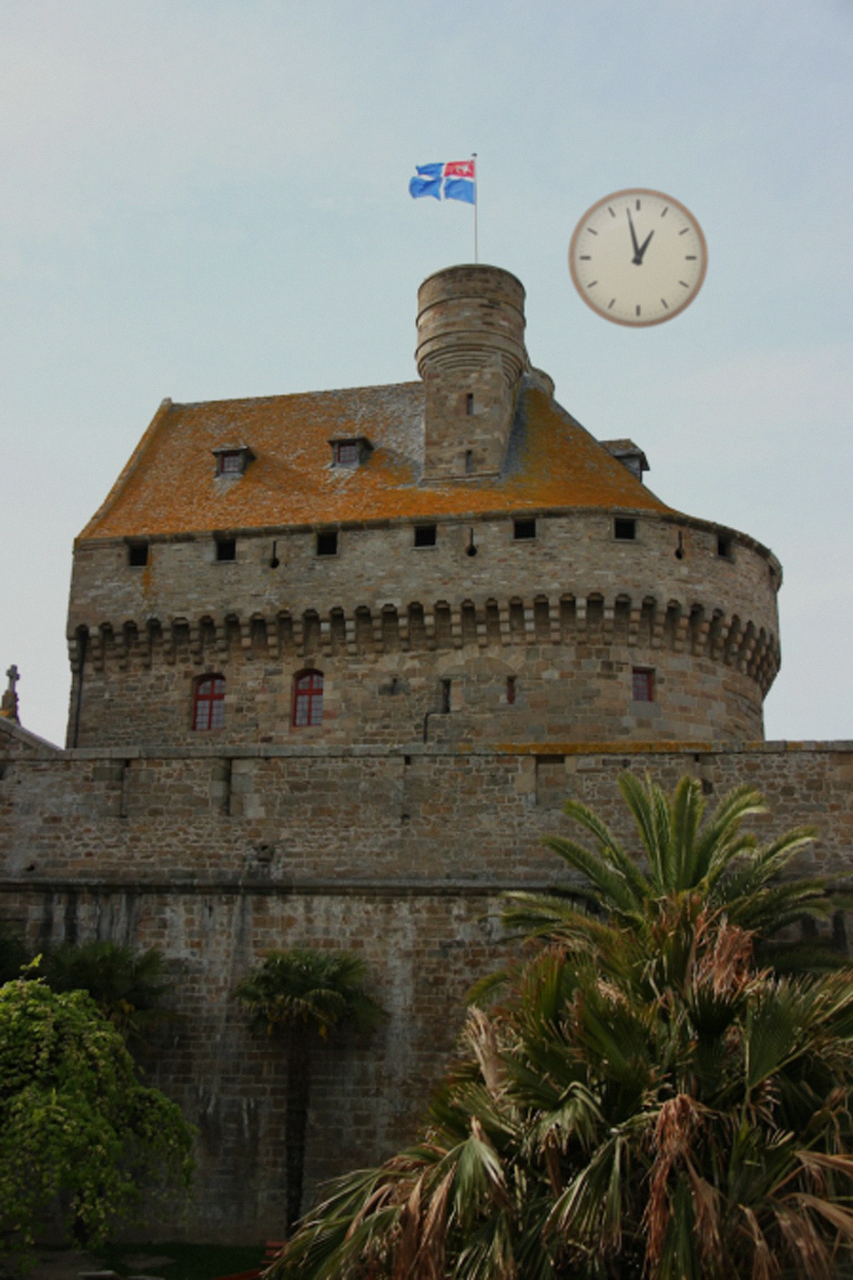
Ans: 12:58
